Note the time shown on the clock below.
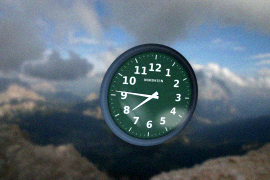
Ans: 7:46
